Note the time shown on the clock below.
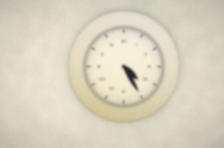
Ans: 4:25
